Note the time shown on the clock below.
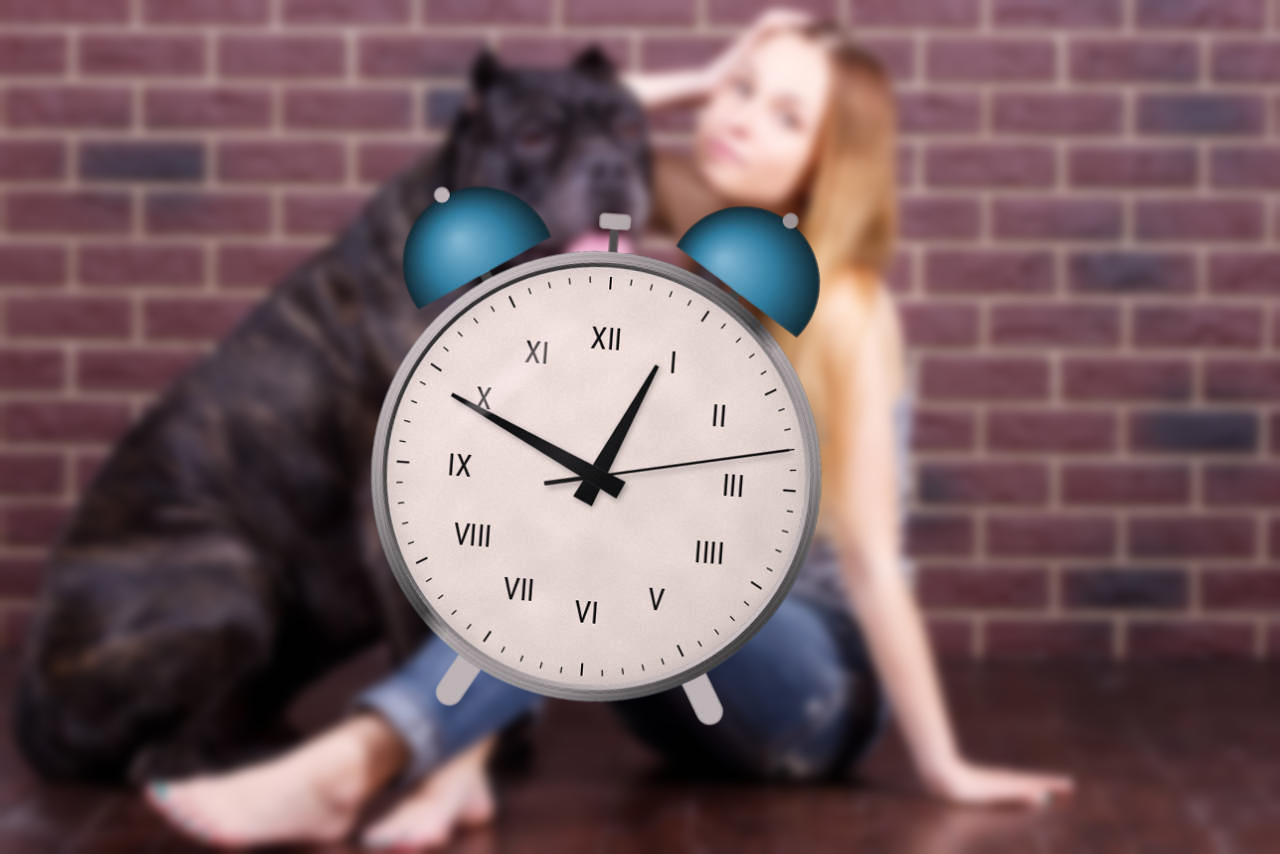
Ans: 12:49:13
